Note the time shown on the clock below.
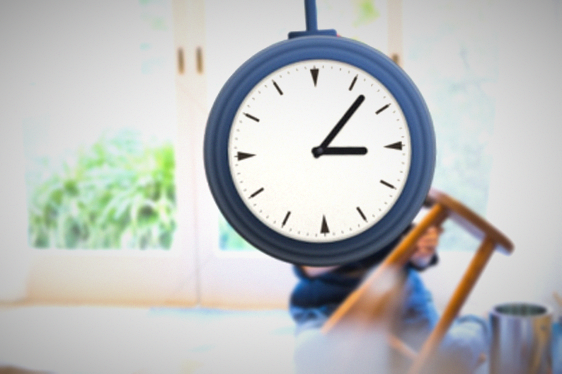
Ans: 3:07
